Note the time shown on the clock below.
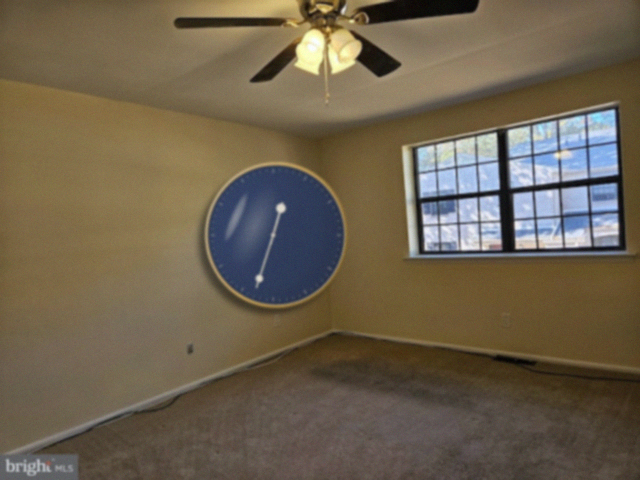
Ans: 12:33
